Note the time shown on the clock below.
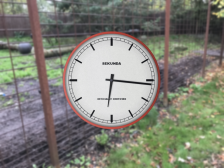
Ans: 6:16
